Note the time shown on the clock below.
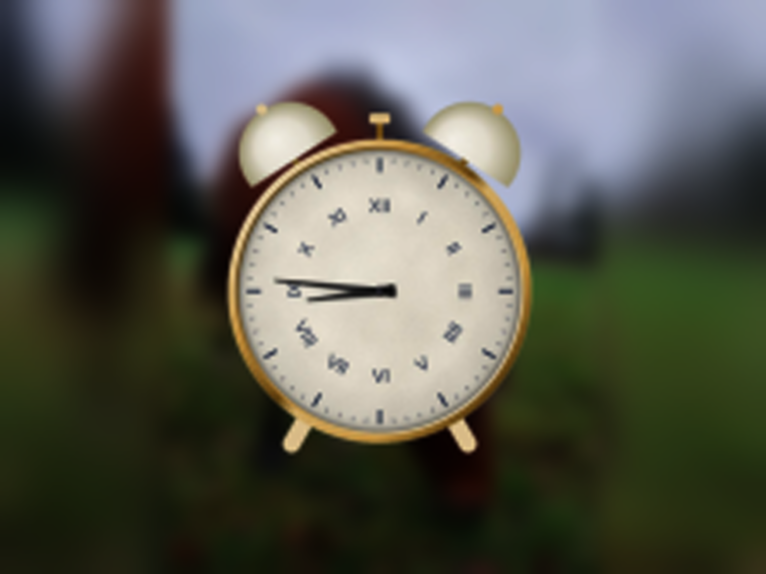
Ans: 8:46
